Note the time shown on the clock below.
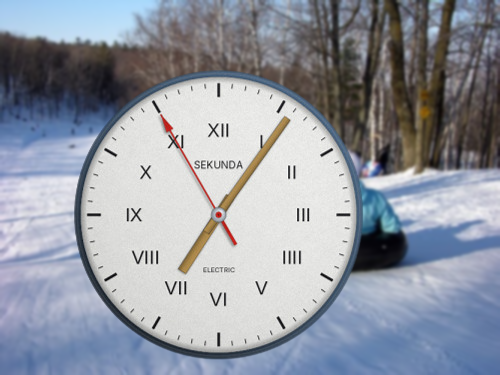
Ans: 7:05:55
